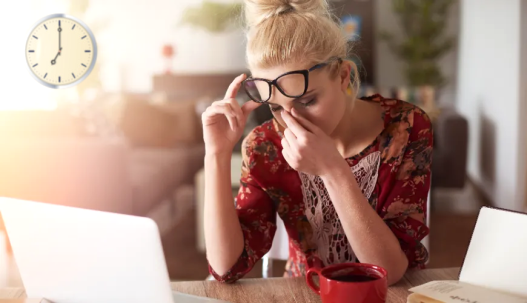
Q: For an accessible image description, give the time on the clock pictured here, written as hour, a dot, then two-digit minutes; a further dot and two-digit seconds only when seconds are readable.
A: 7.00
